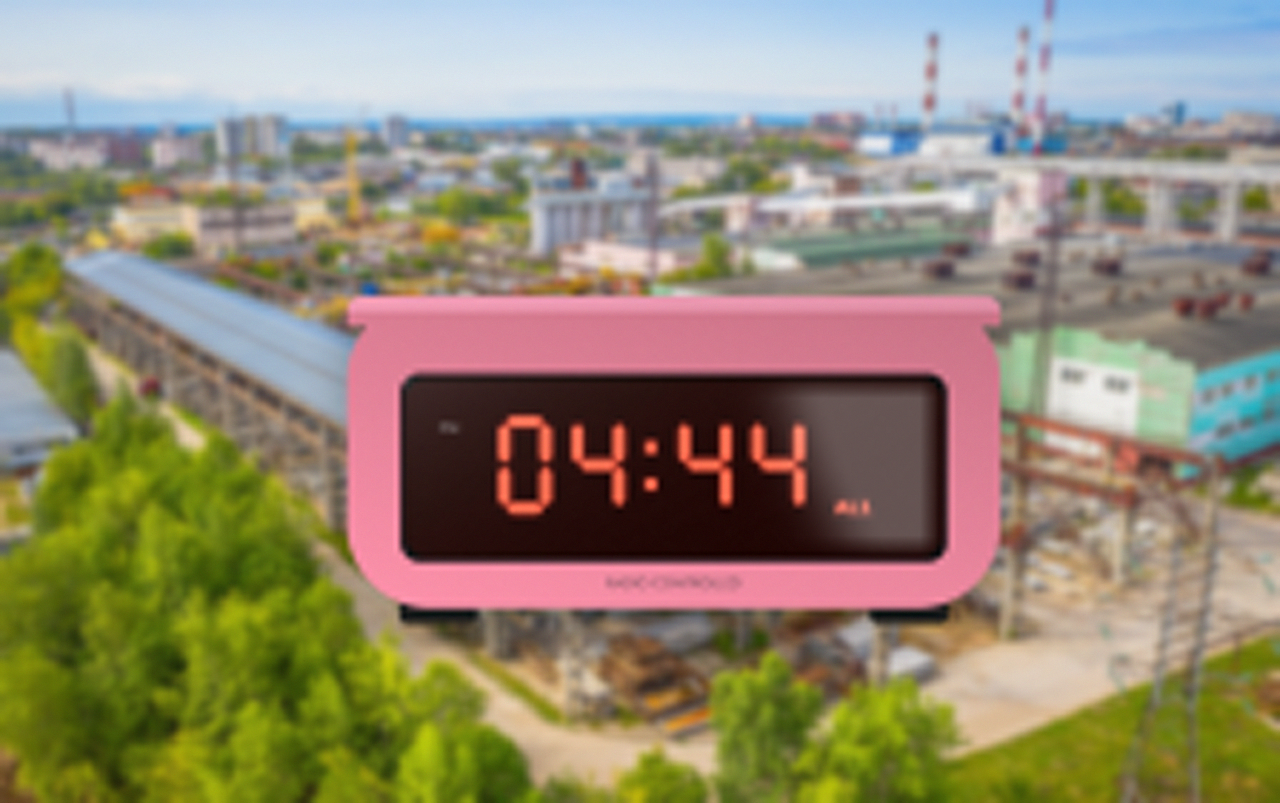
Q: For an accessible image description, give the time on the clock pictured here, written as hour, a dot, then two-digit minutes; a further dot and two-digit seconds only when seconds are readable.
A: 4.44
